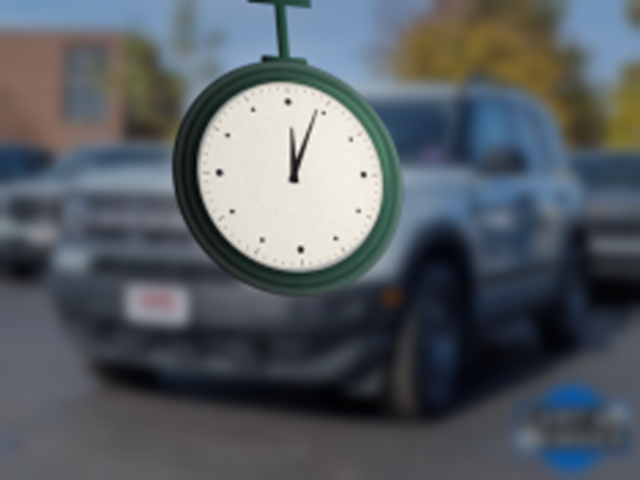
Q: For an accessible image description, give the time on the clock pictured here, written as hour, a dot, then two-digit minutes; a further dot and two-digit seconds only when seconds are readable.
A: 12.04
